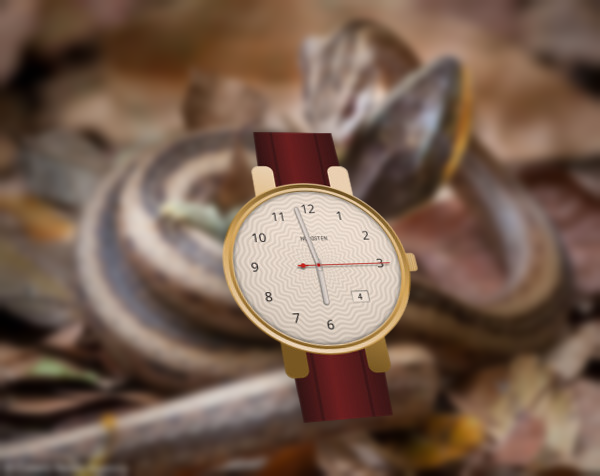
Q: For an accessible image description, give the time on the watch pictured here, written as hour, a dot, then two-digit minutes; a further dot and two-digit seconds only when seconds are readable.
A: 5.58.15
